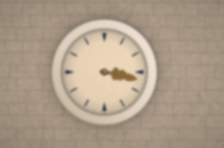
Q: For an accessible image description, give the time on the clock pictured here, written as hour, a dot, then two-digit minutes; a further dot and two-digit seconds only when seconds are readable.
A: 3.17
